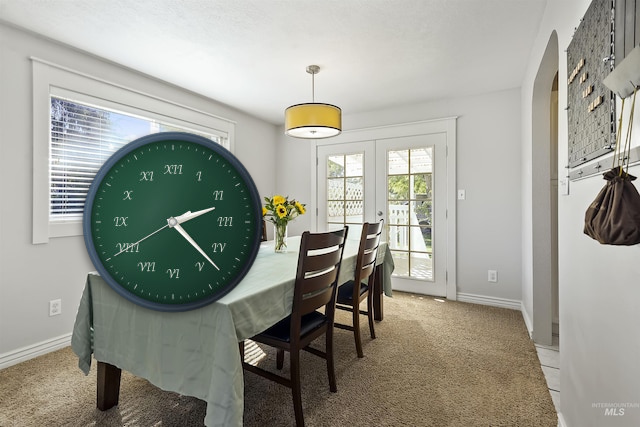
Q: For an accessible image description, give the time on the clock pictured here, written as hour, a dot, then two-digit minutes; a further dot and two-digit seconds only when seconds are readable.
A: 2.22.40
